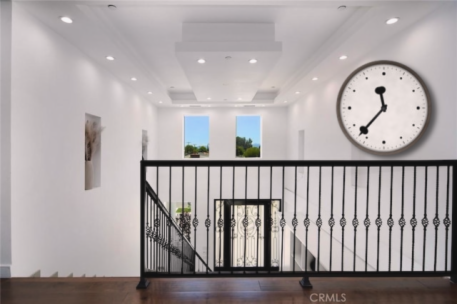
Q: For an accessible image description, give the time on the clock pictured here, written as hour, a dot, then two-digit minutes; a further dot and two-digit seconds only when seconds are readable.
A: 11.37
